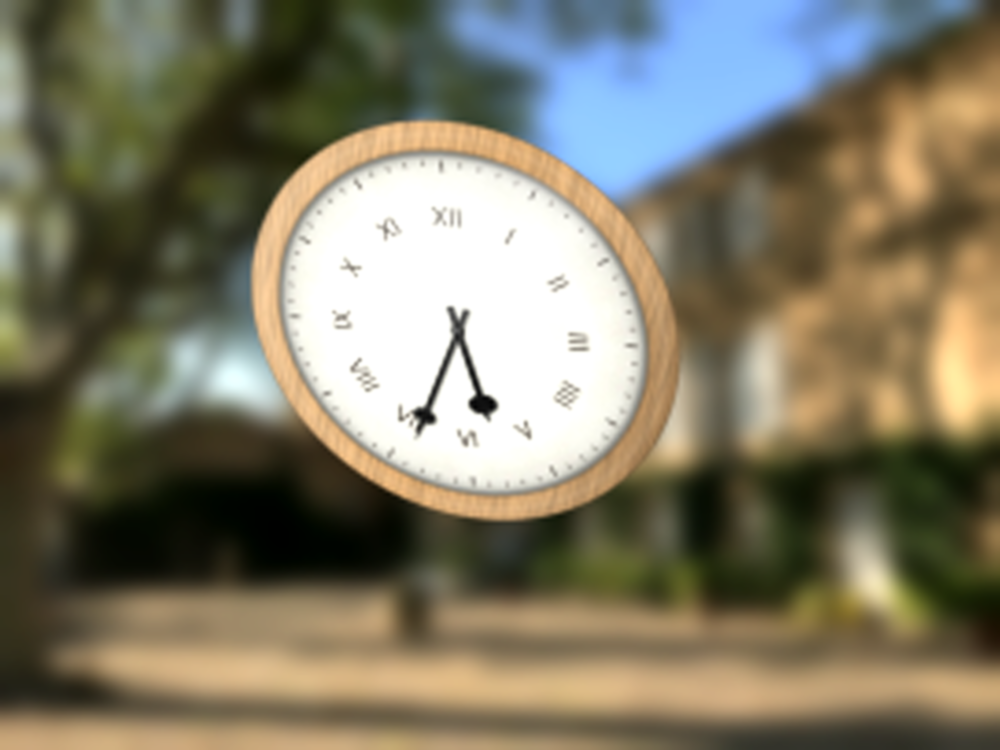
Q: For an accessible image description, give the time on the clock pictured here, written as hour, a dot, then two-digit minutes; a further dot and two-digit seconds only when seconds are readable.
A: 5.34
